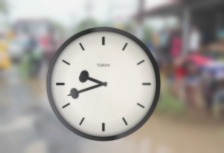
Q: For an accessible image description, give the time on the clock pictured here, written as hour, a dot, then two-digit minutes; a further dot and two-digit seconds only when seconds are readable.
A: 9.42
